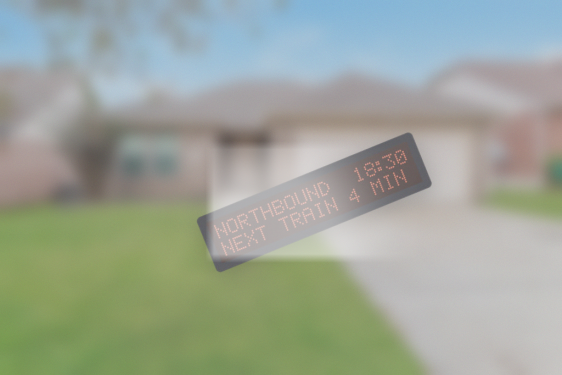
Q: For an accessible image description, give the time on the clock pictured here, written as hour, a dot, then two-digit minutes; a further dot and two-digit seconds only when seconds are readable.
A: 18.30
